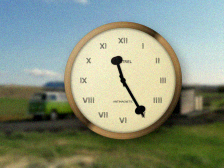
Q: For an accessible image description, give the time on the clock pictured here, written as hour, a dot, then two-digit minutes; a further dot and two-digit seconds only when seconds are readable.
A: 11.25
